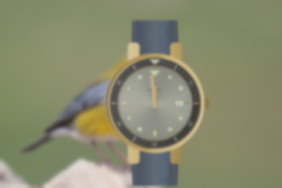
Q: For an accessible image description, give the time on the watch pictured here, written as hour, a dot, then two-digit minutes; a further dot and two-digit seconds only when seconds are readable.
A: 11.59
